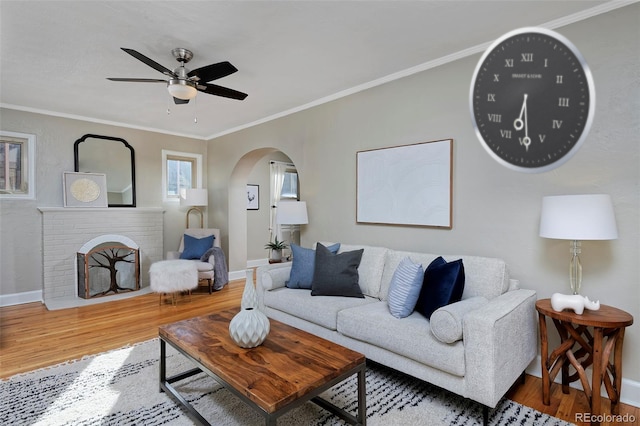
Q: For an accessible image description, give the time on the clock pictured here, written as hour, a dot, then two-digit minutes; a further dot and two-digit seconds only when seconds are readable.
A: 6.29
